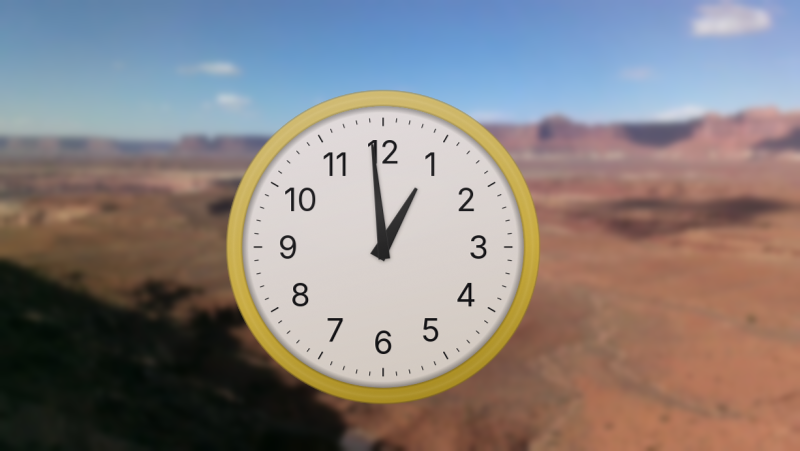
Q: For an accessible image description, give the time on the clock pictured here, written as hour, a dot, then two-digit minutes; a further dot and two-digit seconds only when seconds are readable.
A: 12.59
